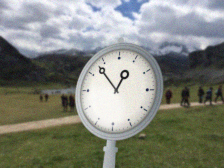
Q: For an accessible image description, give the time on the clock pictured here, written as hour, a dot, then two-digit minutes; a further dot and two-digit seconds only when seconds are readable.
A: 12.53
